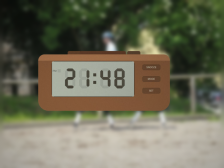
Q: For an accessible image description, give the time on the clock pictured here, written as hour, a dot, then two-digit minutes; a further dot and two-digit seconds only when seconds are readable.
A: 21.48
